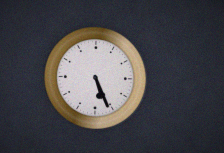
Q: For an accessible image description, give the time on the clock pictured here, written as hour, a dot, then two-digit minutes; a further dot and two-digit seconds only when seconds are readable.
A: 5.26
